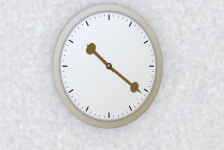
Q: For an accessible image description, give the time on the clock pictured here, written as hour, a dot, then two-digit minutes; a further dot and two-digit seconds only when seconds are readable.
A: 10.21
